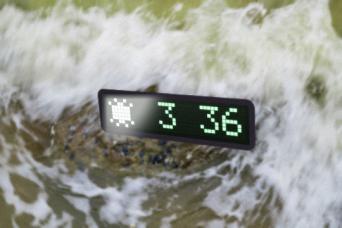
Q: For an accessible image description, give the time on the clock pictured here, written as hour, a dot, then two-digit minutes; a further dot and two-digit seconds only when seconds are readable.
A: 3.36
